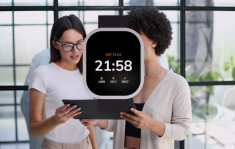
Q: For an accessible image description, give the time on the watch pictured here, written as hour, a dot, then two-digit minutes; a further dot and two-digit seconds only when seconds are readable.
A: 21.58
